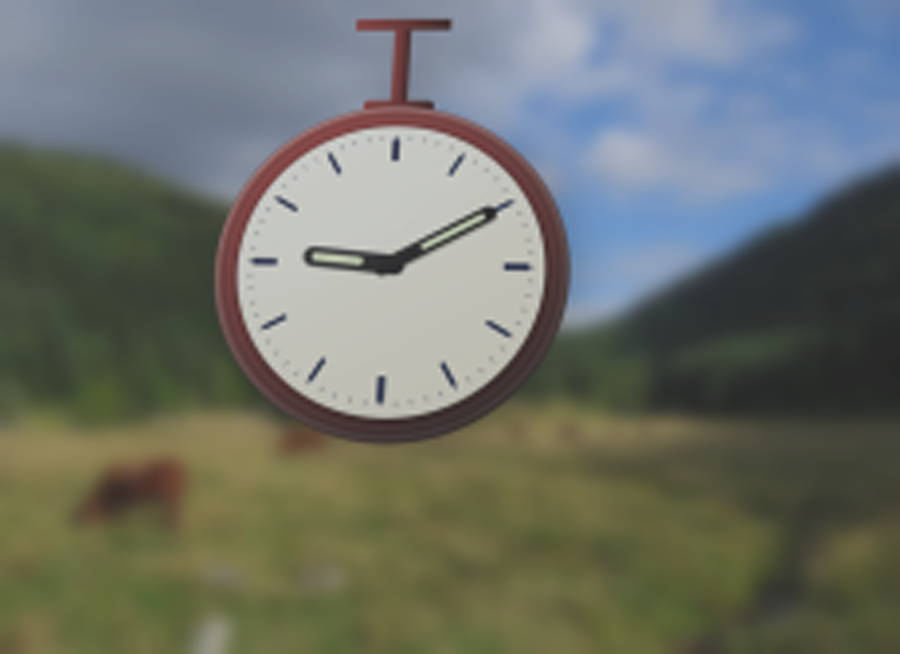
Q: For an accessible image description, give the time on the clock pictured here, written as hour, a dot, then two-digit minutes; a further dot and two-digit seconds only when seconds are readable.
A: 9.10
